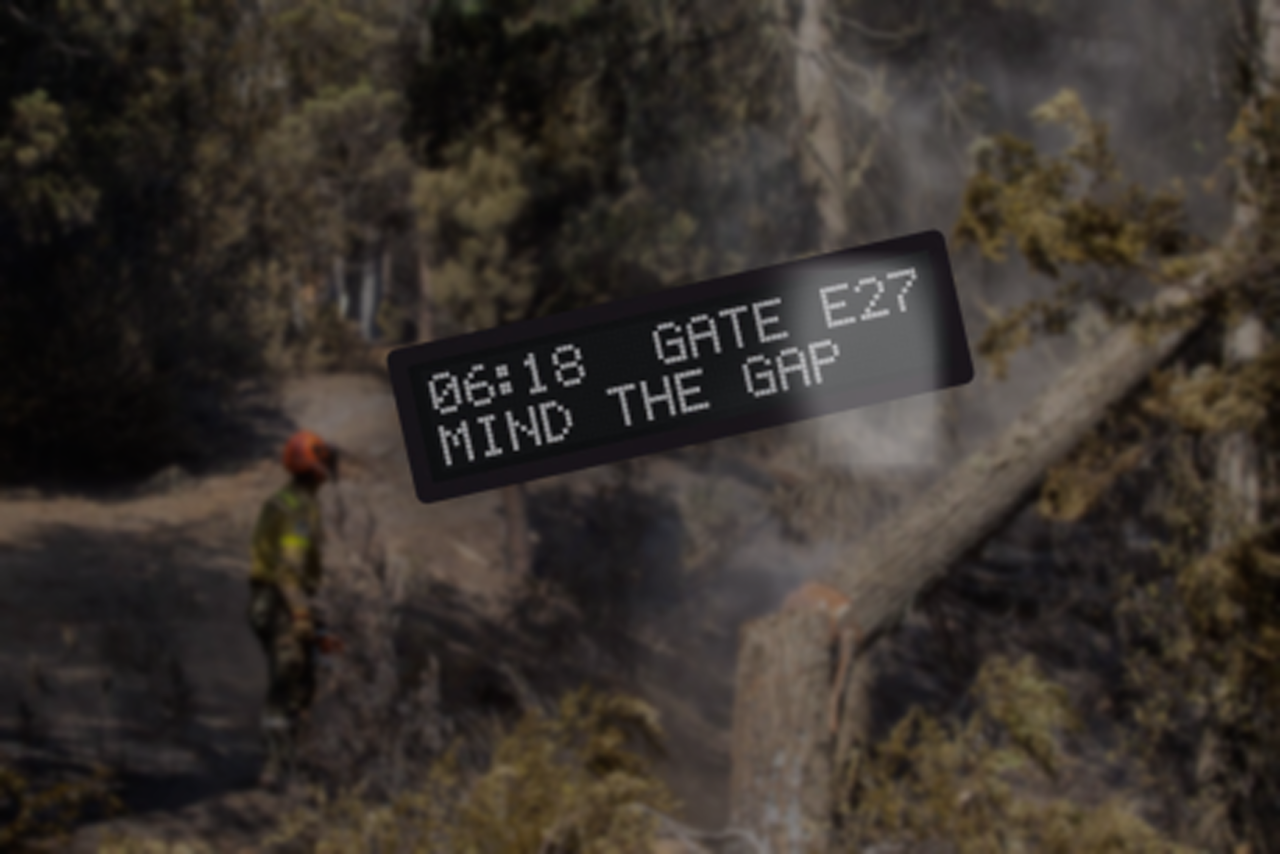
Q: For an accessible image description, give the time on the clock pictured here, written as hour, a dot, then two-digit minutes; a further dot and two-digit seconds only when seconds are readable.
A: 6.18
